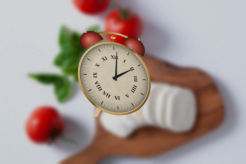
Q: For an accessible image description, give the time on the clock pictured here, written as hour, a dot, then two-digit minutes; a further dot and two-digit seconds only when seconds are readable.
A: 2.01
